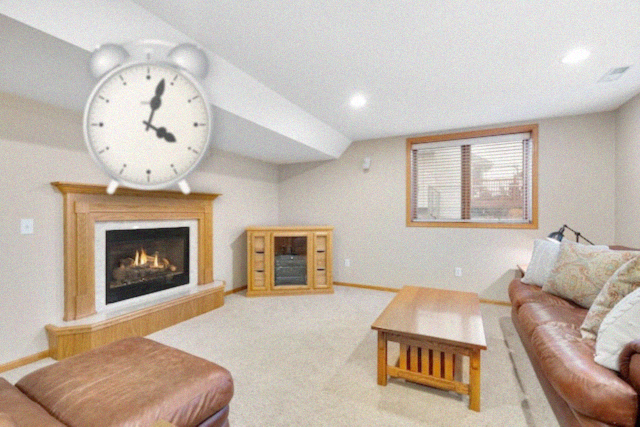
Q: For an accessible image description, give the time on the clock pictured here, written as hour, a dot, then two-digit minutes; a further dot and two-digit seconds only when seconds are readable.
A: 4.03
